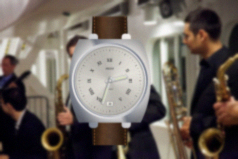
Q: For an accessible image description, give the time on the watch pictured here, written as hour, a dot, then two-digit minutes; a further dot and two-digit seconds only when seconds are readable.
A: 2.33
